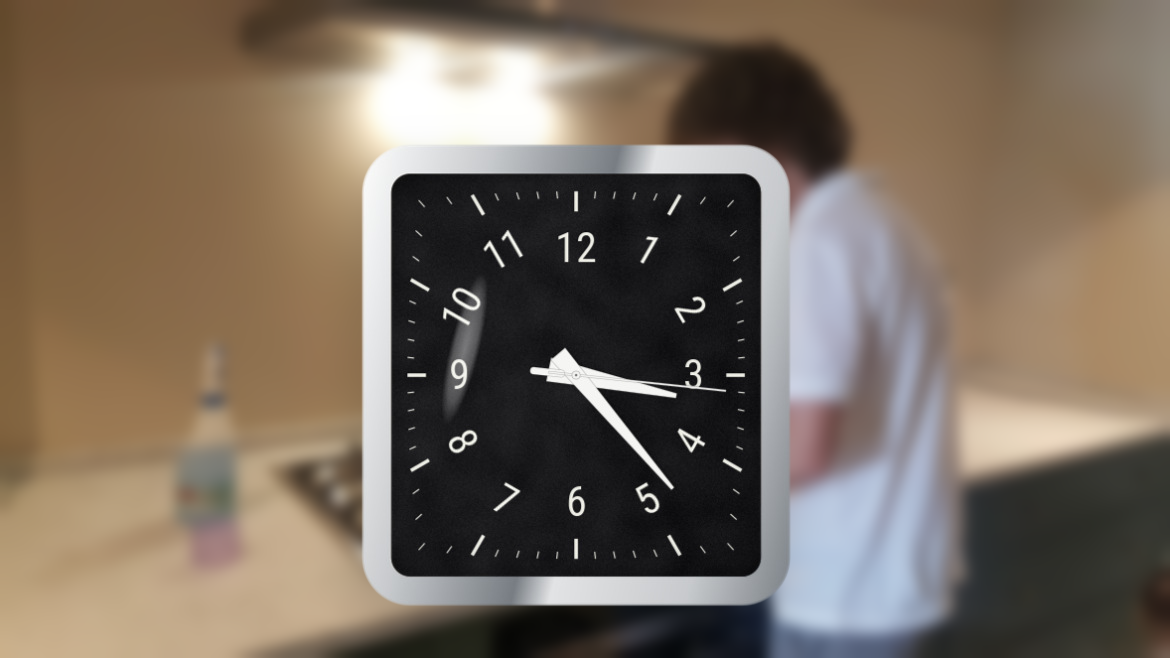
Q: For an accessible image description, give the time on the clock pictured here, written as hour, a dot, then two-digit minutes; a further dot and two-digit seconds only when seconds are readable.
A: 3.23.16
